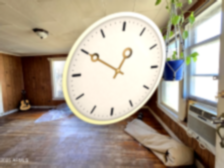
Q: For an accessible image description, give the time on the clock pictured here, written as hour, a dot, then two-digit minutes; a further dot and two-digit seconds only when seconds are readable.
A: 12.50
